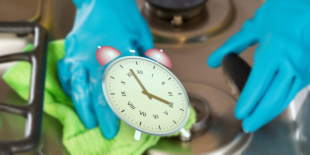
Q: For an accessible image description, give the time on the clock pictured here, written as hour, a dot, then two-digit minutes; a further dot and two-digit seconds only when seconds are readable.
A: 3.57
